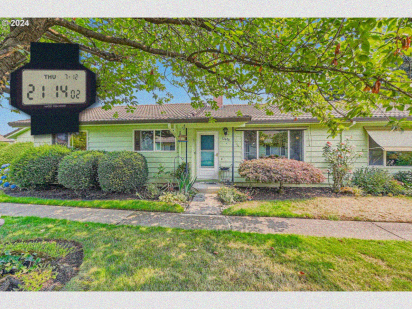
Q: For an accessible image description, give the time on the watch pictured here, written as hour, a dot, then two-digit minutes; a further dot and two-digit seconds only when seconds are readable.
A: 21.14.02
